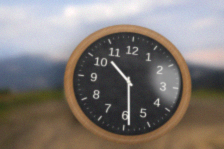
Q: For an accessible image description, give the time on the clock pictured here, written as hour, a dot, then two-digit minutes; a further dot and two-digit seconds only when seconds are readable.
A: 10.29
